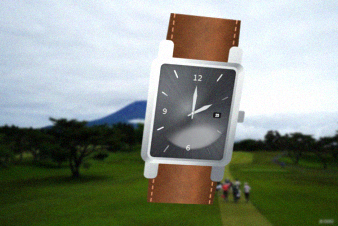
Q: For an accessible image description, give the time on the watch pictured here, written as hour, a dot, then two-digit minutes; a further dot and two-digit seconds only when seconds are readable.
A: 2.00
